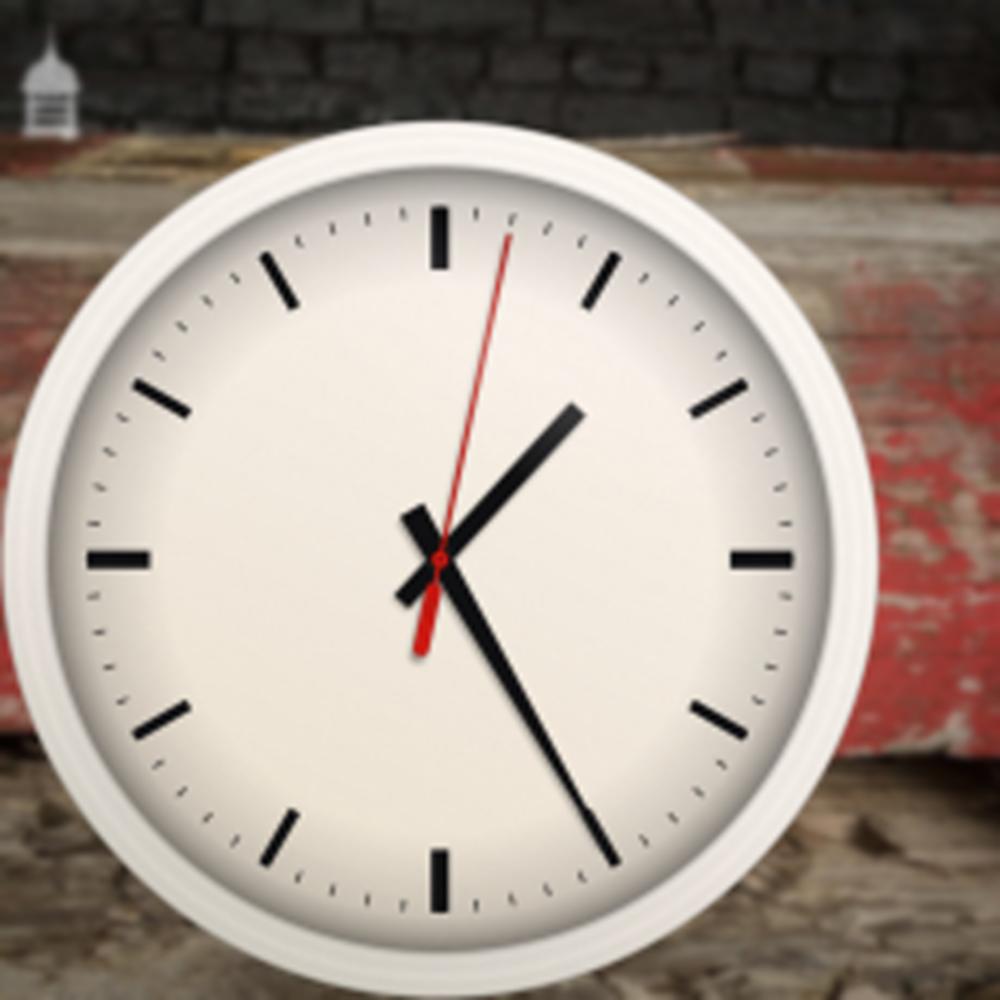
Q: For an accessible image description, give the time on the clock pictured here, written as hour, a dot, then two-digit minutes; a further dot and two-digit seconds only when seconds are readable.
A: 1.25.02
